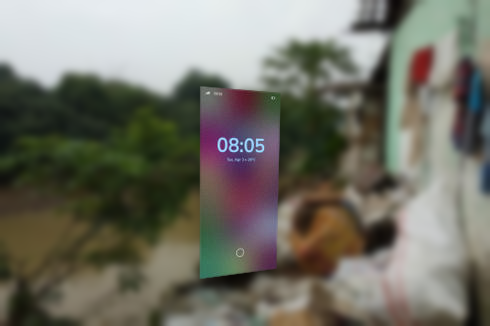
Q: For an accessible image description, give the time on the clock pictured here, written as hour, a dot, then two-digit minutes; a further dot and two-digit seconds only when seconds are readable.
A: 8.05
